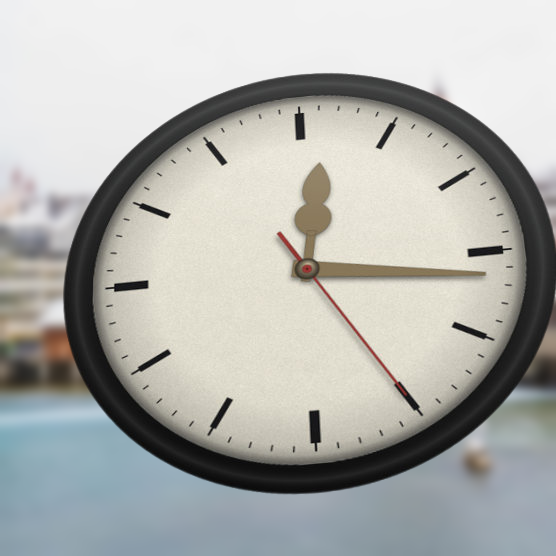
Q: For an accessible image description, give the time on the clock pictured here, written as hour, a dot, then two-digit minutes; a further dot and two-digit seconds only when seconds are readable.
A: 12.16.25
